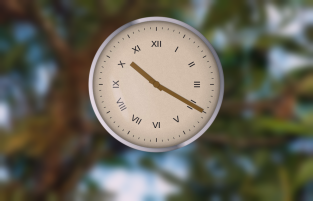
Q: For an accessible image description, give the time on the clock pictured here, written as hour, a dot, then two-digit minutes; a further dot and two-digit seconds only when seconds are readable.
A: 10.20
